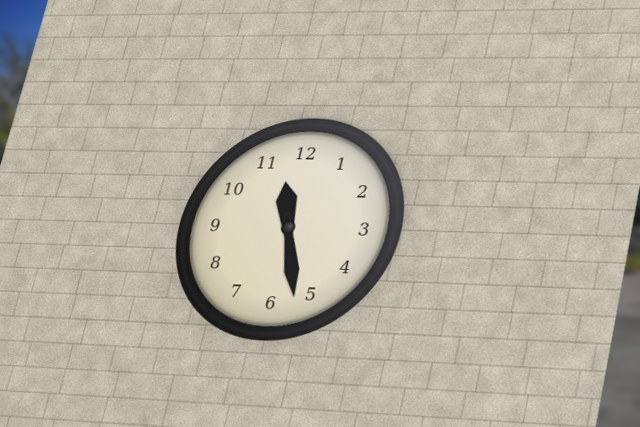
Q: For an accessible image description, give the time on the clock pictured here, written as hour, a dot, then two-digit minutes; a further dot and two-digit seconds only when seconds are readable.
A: 11.27
